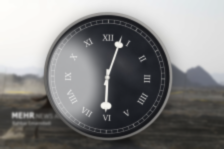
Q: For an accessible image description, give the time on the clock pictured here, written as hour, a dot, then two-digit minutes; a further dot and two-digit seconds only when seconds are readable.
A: 6.03
